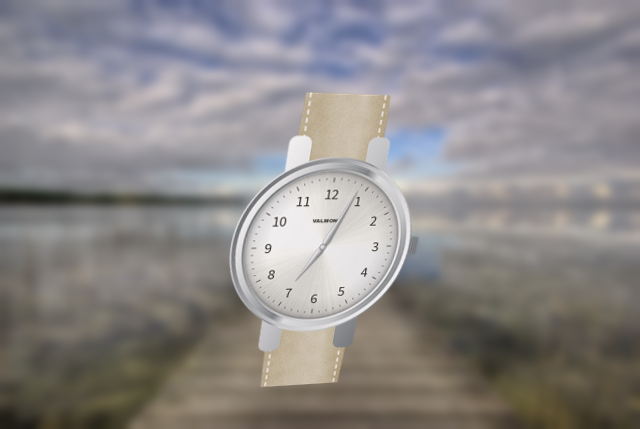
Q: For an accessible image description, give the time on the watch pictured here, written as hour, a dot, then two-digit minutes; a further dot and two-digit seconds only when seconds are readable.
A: 7.04
